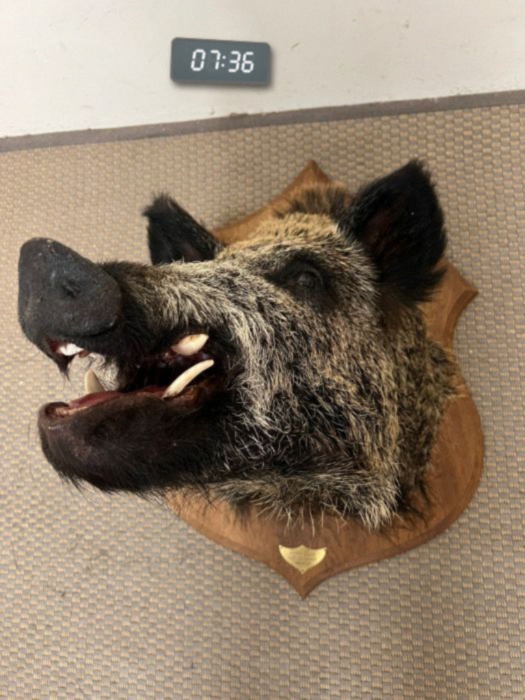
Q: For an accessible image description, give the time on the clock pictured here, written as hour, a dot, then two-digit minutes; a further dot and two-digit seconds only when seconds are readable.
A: 7.36
